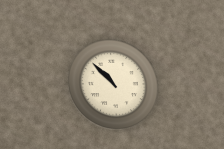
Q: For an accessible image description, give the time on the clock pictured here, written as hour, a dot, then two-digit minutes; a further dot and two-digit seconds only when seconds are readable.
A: 10.53
